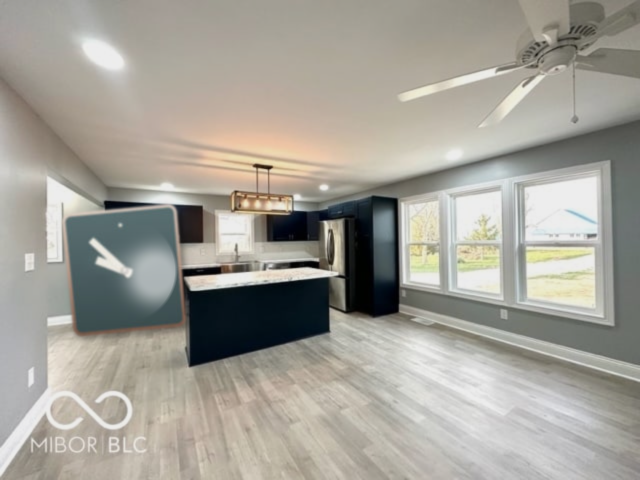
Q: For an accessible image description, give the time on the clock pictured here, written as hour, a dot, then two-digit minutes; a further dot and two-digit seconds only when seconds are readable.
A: 9.53
